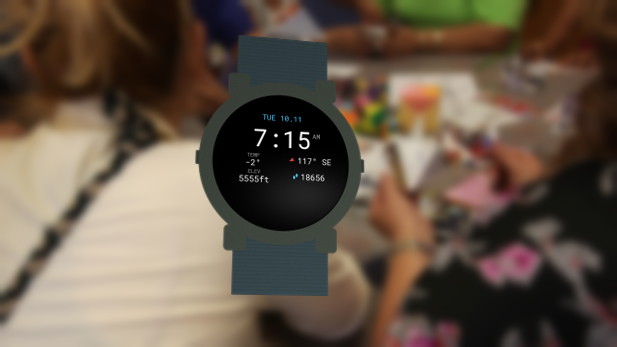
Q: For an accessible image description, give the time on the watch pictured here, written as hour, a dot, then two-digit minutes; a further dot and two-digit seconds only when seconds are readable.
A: 7.15
